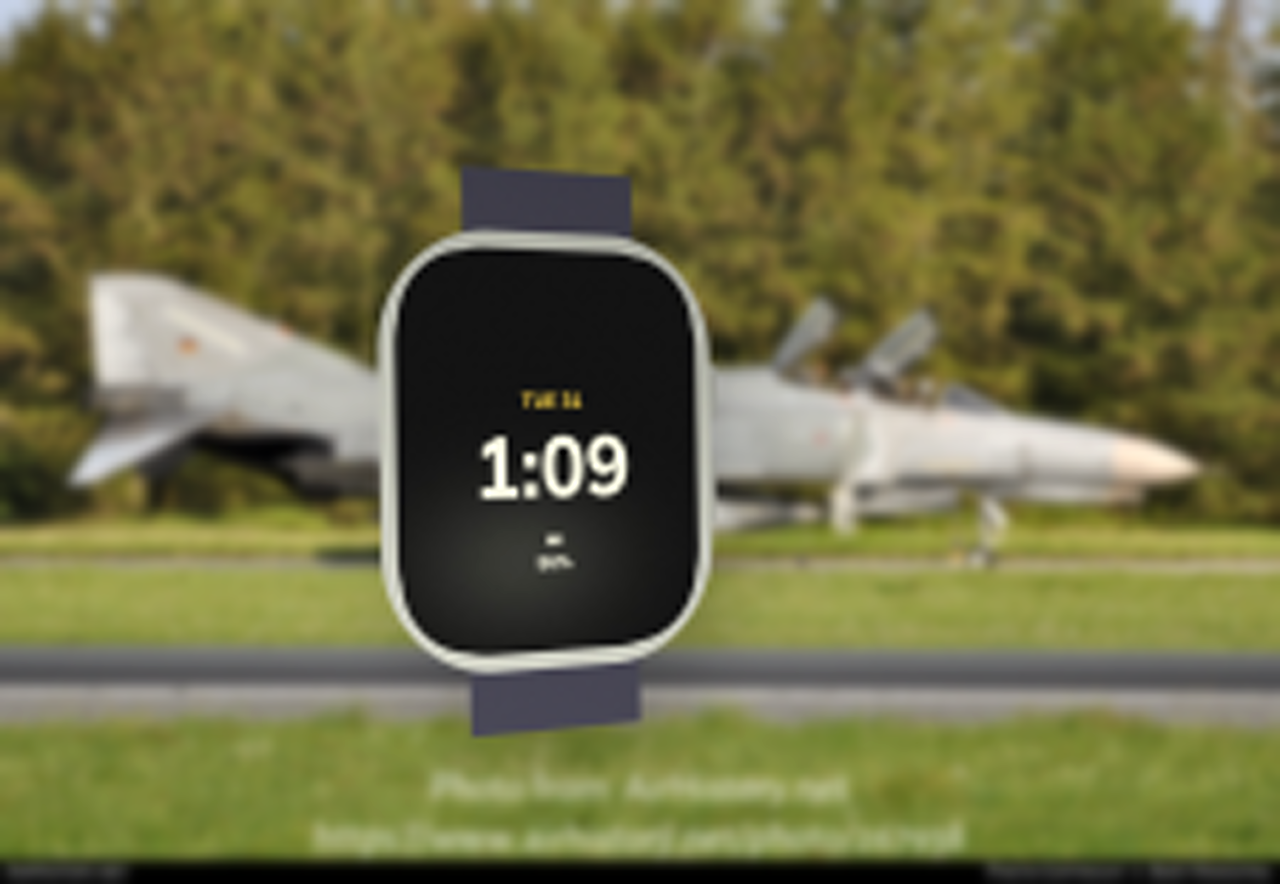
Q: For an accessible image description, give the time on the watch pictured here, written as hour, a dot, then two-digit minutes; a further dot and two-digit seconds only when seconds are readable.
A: 1.09
